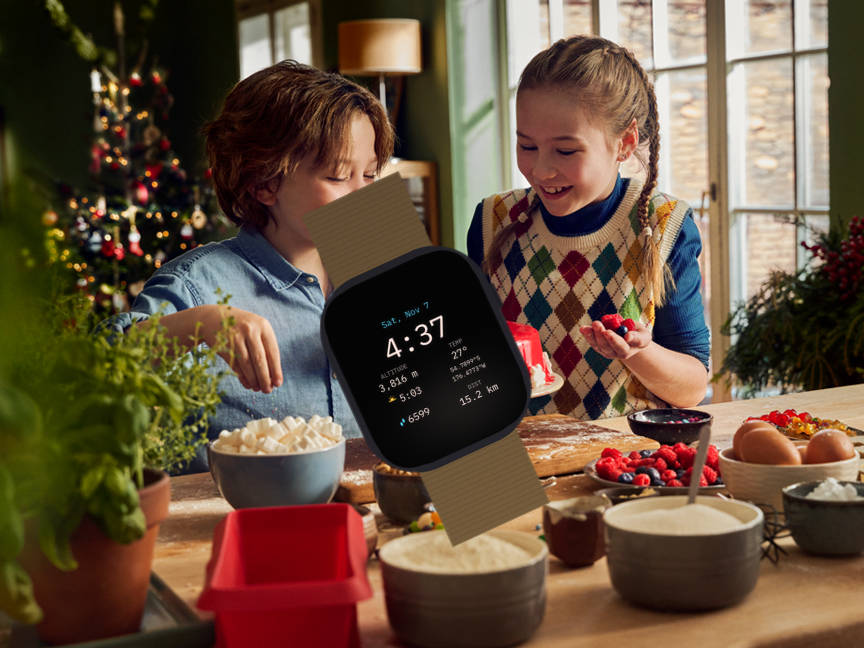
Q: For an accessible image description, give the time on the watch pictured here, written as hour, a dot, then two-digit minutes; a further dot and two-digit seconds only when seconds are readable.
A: 4.37
